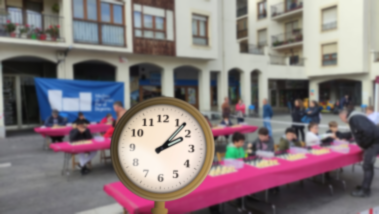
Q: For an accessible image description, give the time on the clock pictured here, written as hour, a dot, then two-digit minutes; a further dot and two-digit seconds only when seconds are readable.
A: 2.07
